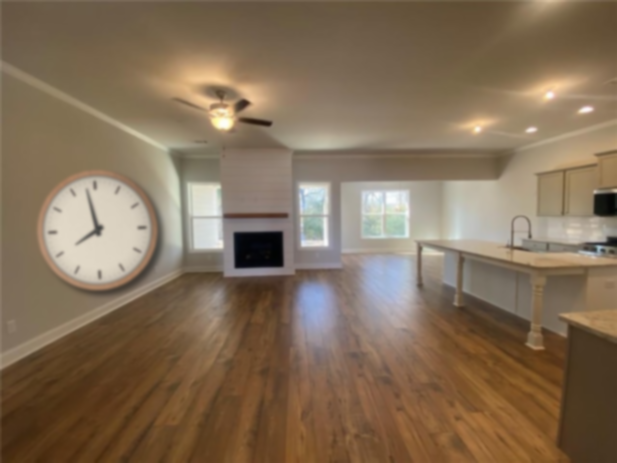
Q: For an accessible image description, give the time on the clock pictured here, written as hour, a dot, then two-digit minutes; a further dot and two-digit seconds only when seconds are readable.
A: 7.58
